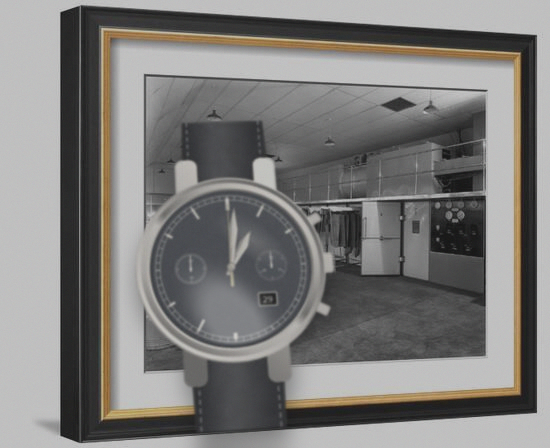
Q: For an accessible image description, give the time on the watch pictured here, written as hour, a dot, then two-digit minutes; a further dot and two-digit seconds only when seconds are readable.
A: 1.01
